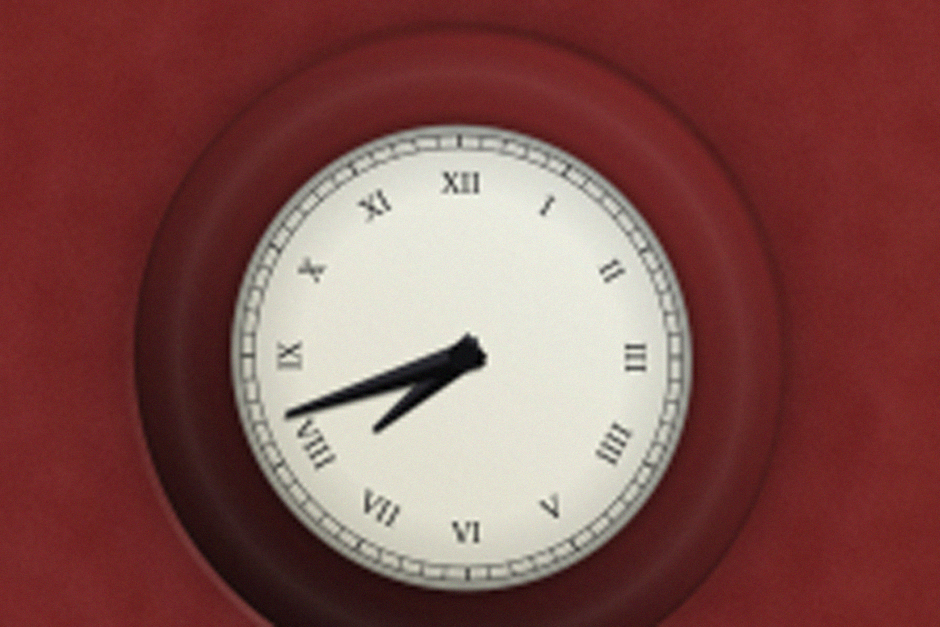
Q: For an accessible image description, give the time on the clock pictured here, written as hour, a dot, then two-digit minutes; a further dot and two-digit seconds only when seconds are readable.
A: 7.42
